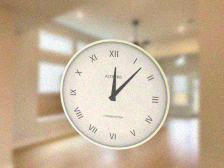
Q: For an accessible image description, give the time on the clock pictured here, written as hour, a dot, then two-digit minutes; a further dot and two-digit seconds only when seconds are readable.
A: 12.07
